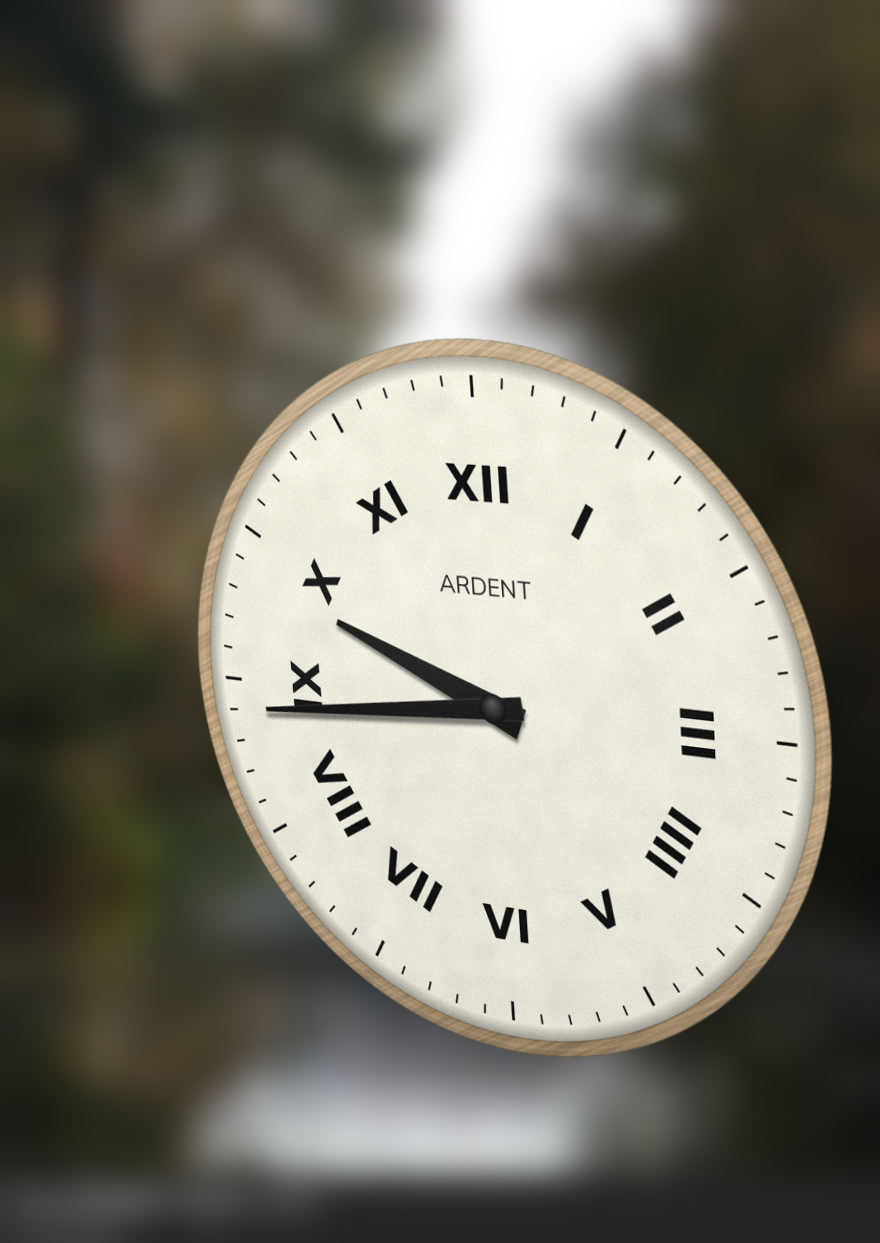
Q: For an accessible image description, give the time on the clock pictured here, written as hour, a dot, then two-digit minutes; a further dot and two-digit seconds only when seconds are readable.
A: 9.44
